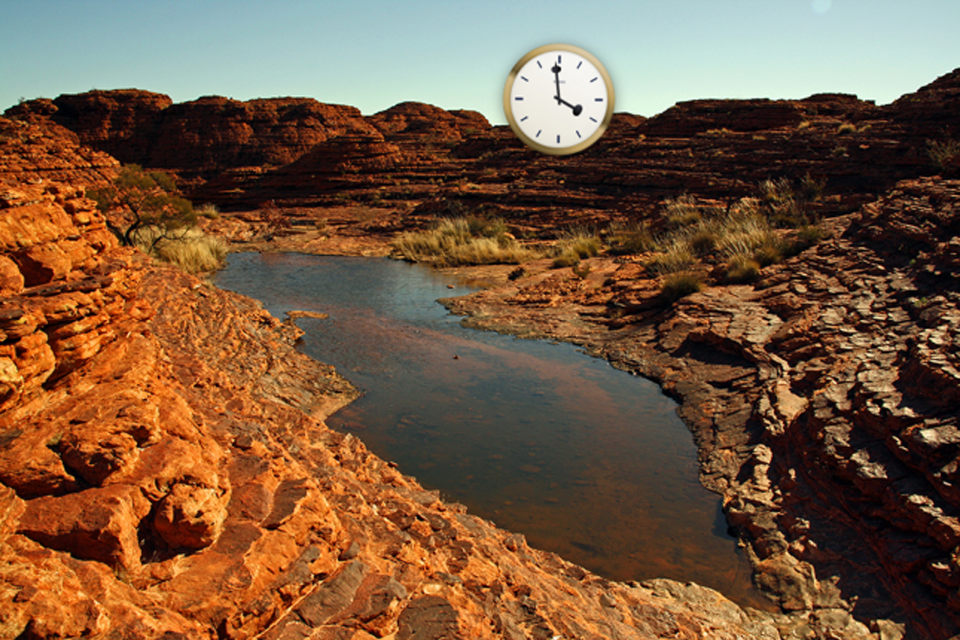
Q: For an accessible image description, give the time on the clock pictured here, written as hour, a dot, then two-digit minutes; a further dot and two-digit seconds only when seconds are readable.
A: 3.59
